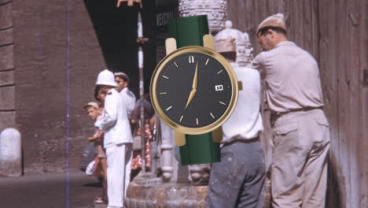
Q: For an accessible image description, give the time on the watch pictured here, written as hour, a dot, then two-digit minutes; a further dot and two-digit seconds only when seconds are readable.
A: 7.02
